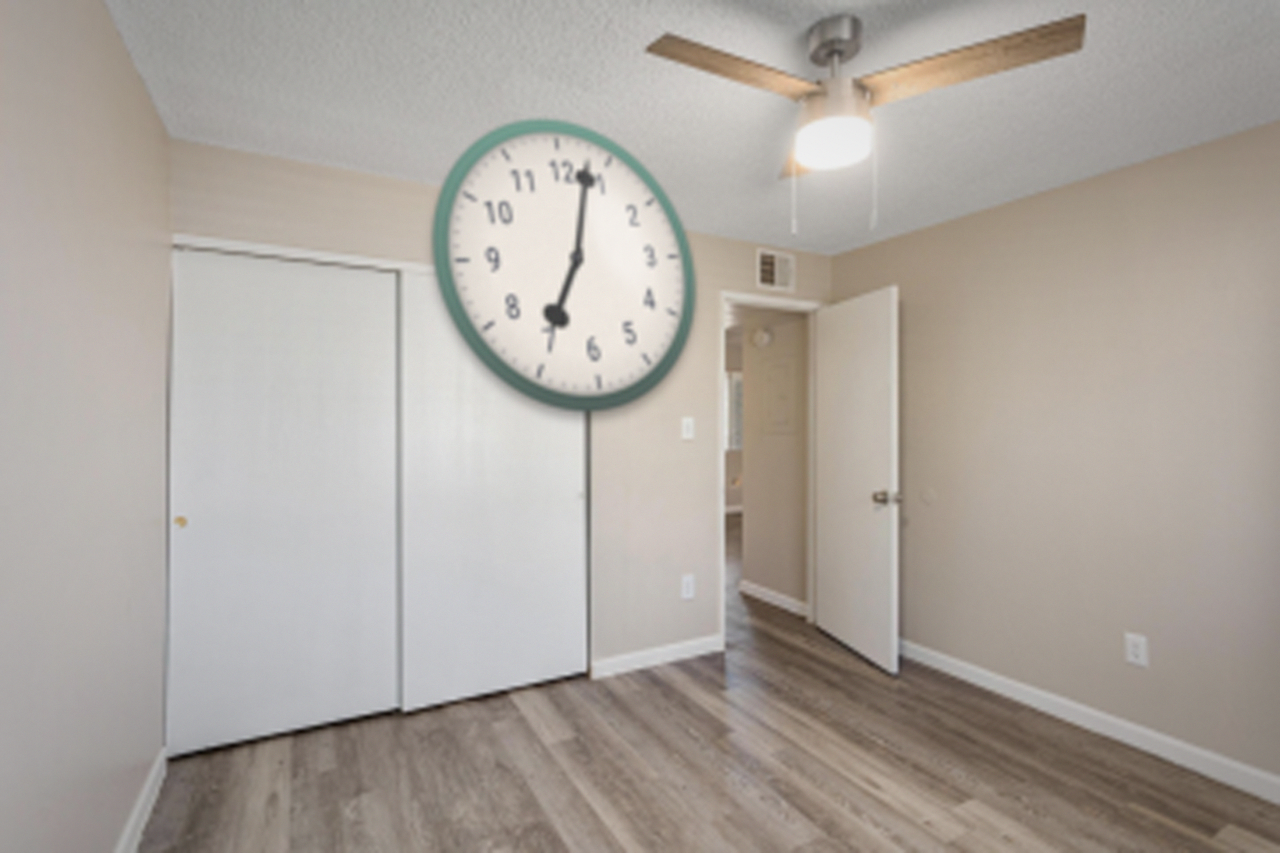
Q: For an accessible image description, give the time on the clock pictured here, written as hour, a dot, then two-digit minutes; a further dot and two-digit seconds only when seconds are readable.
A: 7.03
